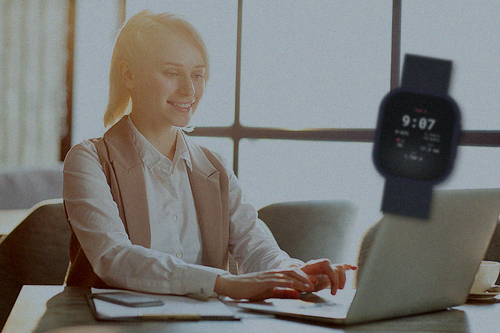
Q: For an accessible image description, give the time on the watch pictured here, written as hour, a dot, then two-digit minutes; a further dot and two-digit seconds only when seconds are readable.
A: 9.07
